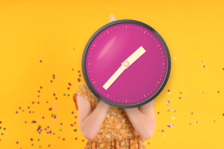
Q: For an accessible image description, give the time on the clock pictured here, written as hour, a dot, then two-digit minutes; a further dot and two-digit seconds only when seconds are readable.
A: 1.37
